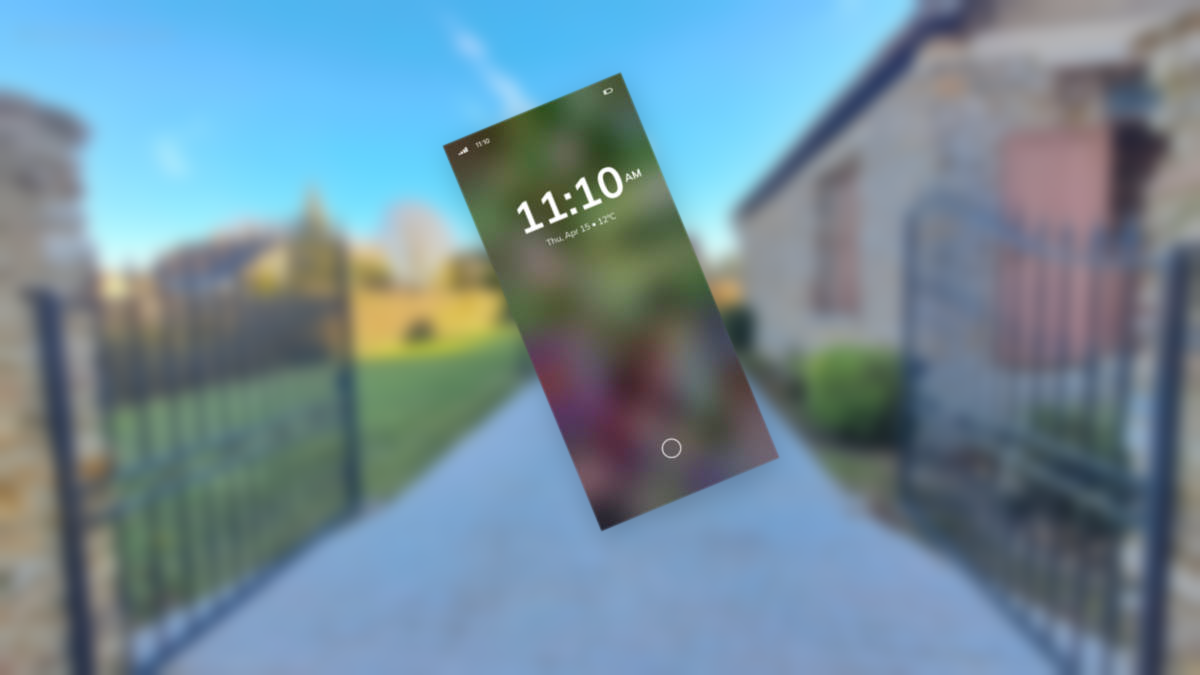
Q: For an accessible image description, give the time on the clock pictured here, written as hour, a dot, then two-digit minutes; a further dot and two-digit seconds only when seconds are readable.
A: 11.10
